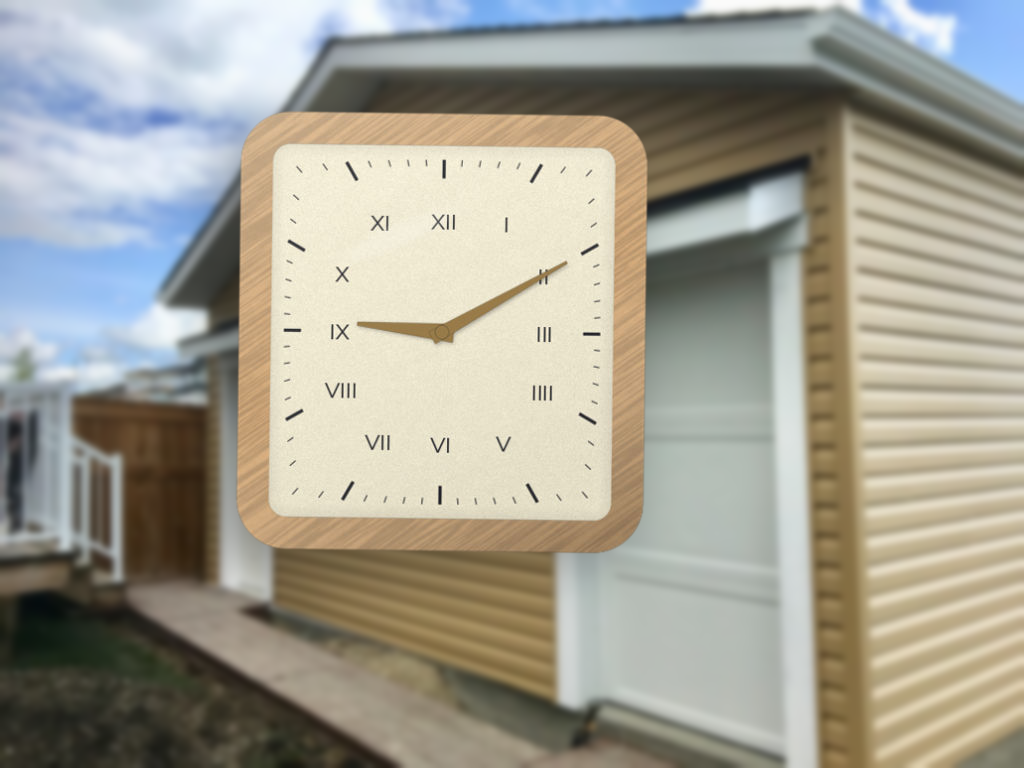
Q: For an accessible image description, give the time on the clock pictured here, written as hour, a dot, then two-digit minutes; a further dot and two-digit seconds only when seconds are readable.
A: 9.10
